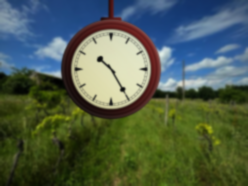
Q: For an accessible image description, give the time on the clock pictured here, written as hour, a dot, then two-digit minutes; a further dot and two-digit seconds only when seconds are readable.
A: 10.25
